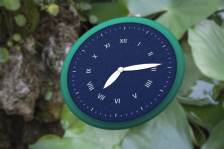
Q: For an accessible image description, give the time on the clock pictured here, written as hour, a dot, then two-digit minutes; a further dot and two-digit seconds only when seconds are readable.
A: 7.14
